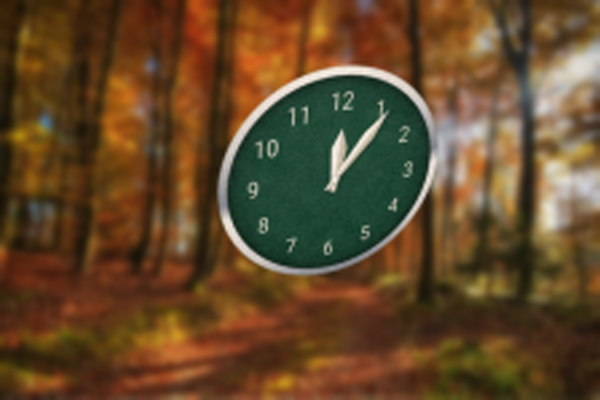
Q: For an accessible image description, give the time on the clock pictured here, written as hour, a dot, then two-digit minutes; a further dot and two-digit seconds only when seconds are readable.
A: 12.06
